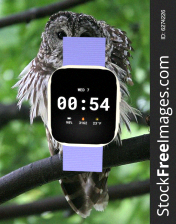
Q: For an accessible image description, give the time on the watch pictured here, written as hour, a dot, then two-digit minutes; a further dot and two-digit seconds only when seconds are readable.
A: 0.54
